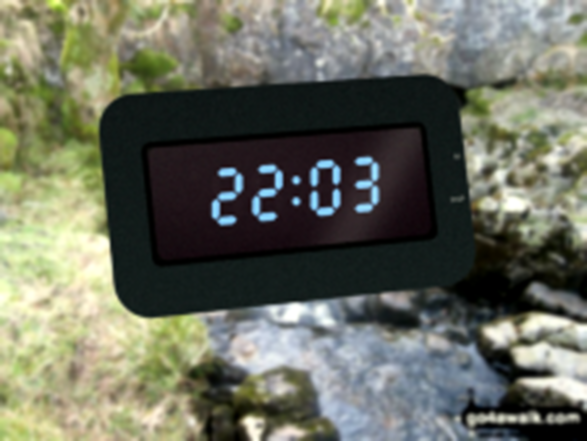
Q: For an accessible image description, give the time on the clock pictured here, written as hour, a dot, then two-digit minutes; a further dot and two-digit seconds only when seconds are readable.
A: 22.03
